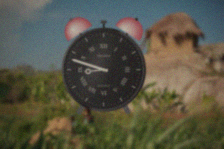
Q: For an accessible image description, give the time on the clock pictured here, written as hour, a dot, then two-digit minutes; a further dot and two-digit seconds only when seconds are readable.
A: 8.48
